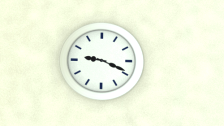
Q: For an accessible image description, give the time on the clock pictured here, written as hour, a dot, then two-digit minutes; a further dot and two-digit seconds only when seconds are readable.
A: 9.19
